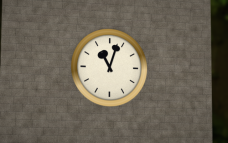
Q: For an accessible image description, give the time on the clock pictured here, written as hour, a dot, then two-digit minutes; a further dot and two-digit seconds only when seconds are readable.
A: 11.03
